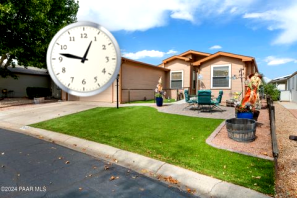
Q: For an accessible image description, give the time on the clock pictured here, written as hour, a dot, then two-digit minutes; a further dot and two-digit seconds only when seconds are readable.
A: 12.47
